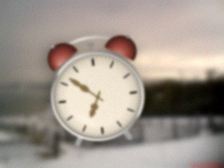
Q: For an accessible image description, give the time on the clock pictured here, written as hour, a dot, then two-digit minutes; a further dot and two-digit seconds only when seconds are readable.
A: 6.52
